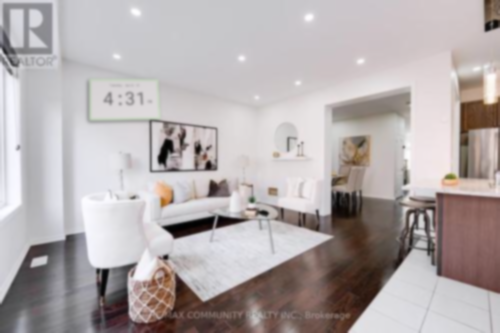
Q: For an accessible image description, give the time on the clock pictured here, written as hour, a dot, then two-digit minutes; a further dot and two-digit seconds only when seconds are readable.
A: 4.31
